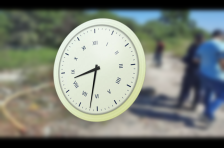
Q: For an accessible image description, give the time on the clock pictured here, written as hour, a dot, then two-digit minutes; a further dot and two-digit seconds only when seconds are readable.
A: 8.32
